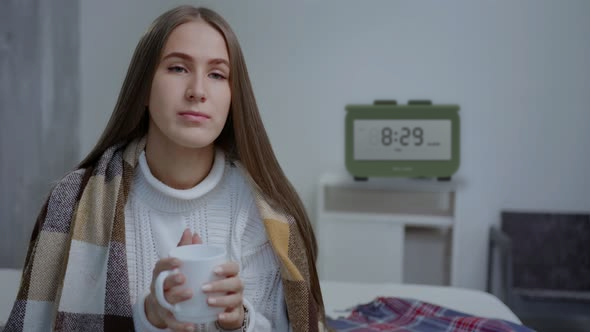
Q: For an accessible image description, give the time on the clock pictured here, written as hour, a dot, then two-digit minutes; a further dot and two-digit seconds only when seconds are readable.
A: 8.29
